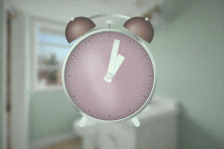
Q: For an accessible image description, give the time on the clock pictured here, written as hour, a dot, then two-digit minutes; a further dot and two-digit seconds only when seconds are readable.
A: 1.02
